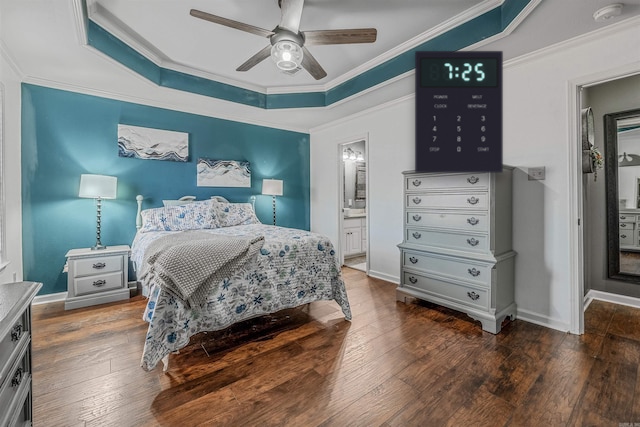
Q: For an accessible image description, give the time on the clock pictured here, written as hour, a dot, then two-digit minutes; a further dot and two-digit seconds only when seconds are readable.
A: 7.25
